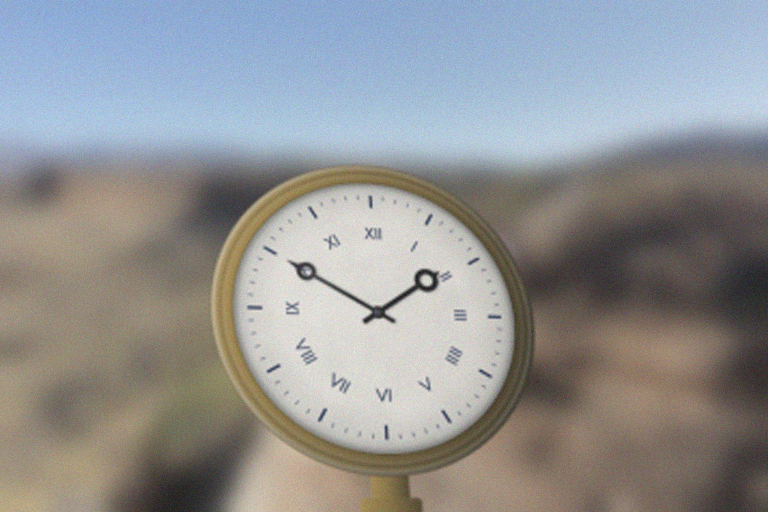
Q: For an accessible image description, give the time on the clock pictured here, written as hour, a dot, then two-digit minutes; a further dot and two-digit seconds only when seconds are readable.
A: 1.50
